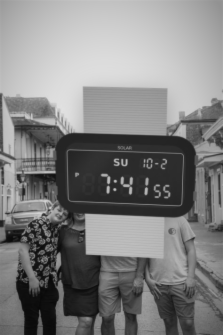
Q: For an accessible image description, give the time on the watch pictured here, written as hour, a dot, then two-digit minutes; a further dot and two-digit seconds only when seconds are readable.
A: 7.41.55
